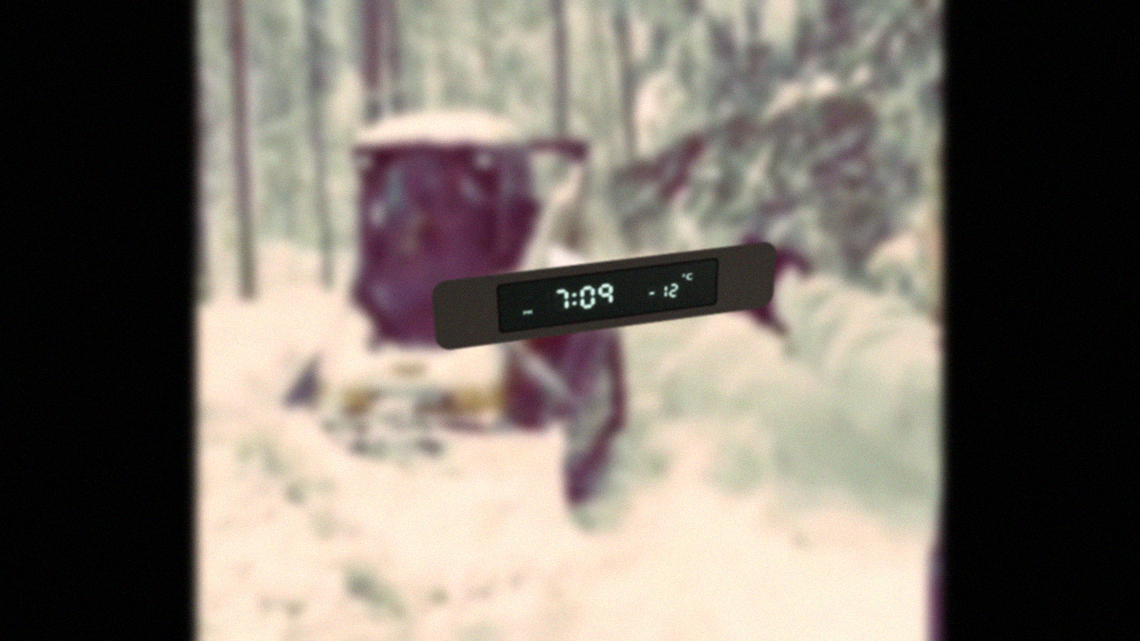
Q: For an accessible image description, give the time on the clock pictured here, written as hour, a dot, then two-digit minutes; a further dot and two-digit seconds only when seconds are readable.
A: 7.09
